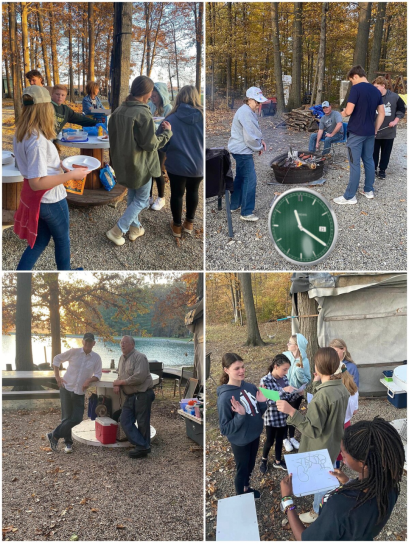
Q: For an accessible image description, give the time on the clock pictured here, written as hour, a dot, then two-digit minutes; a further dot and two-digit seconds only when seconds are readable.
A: 11.20
